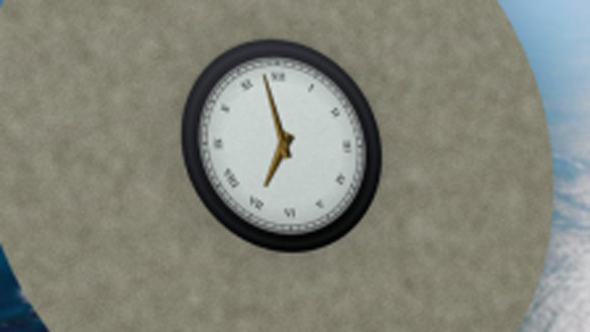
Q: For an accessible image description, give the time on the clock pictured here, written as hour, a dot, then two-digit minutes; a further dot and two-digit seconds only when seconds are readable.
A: 6.58
